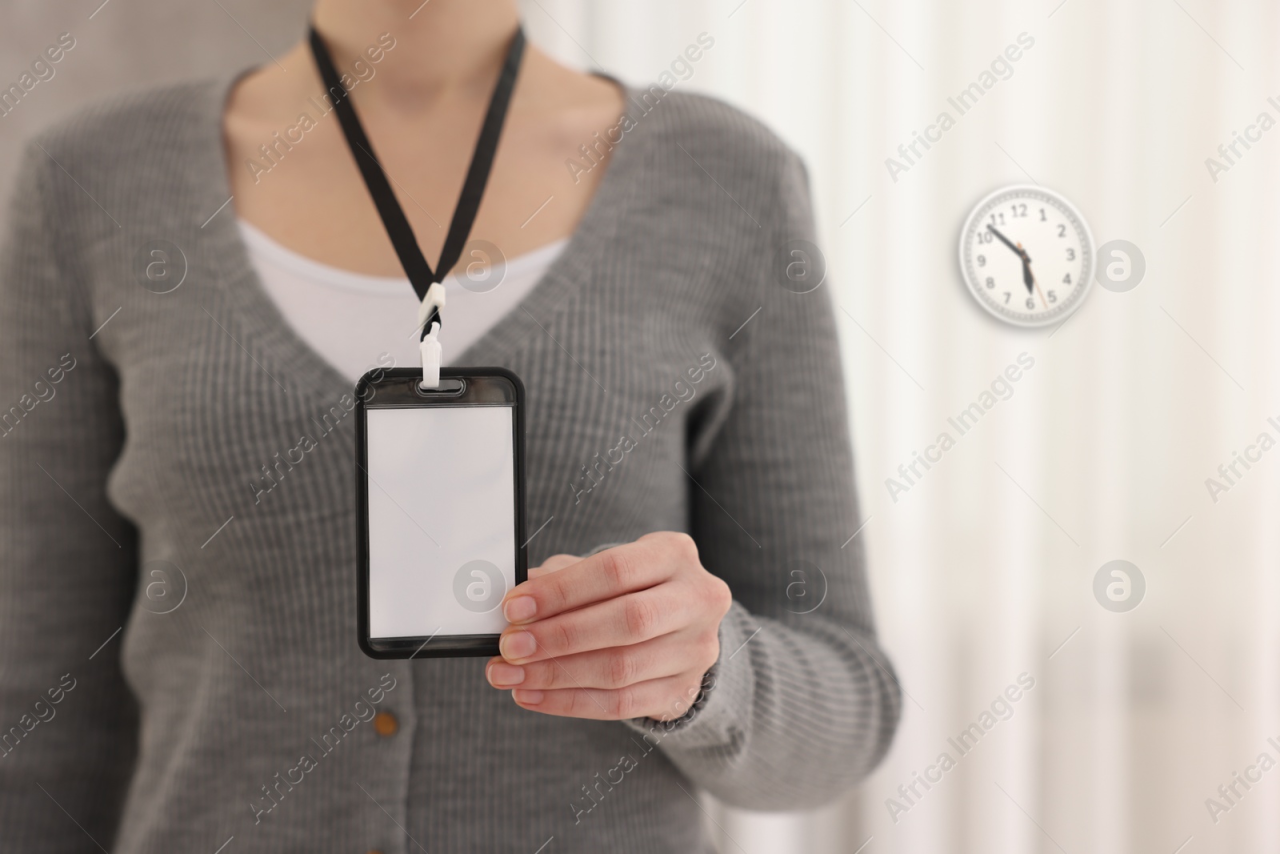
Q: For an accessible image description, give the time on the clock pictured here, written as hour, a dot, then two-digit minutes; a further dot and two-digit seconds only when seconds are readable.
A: 5.52.27
